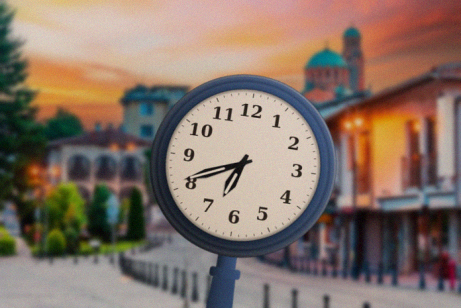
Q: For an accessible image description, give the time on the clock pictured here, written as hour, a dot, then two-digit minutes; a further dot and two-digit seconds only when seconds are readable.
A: 6.41
